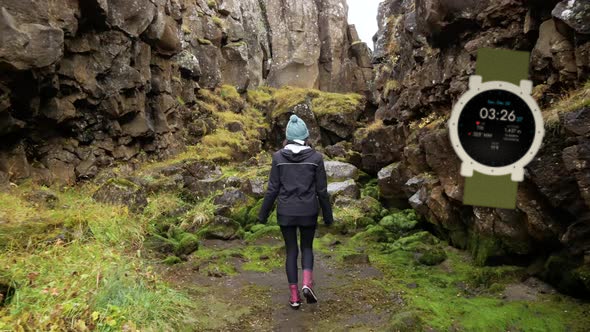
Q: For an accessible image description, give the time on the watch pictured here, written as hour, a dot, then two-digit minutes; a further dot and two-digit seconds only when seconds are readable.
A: 3.26
